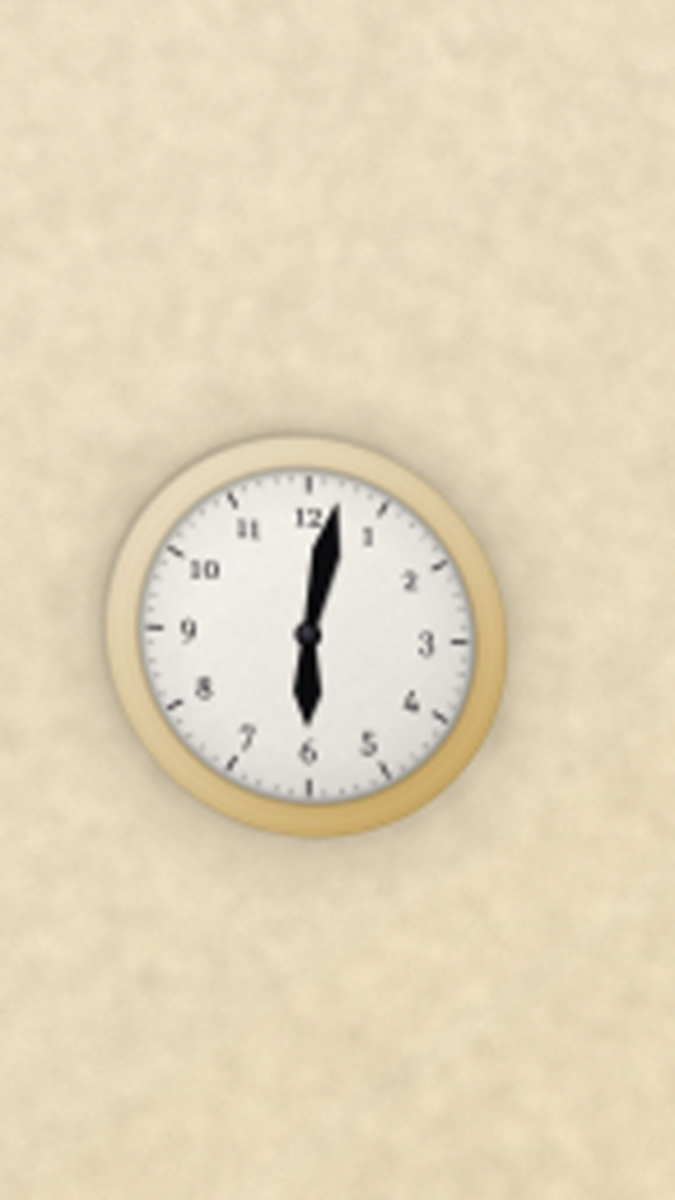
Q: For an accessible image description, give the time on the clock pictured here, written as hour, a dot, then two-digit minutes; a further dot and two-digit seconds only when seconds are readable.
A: 6.02
